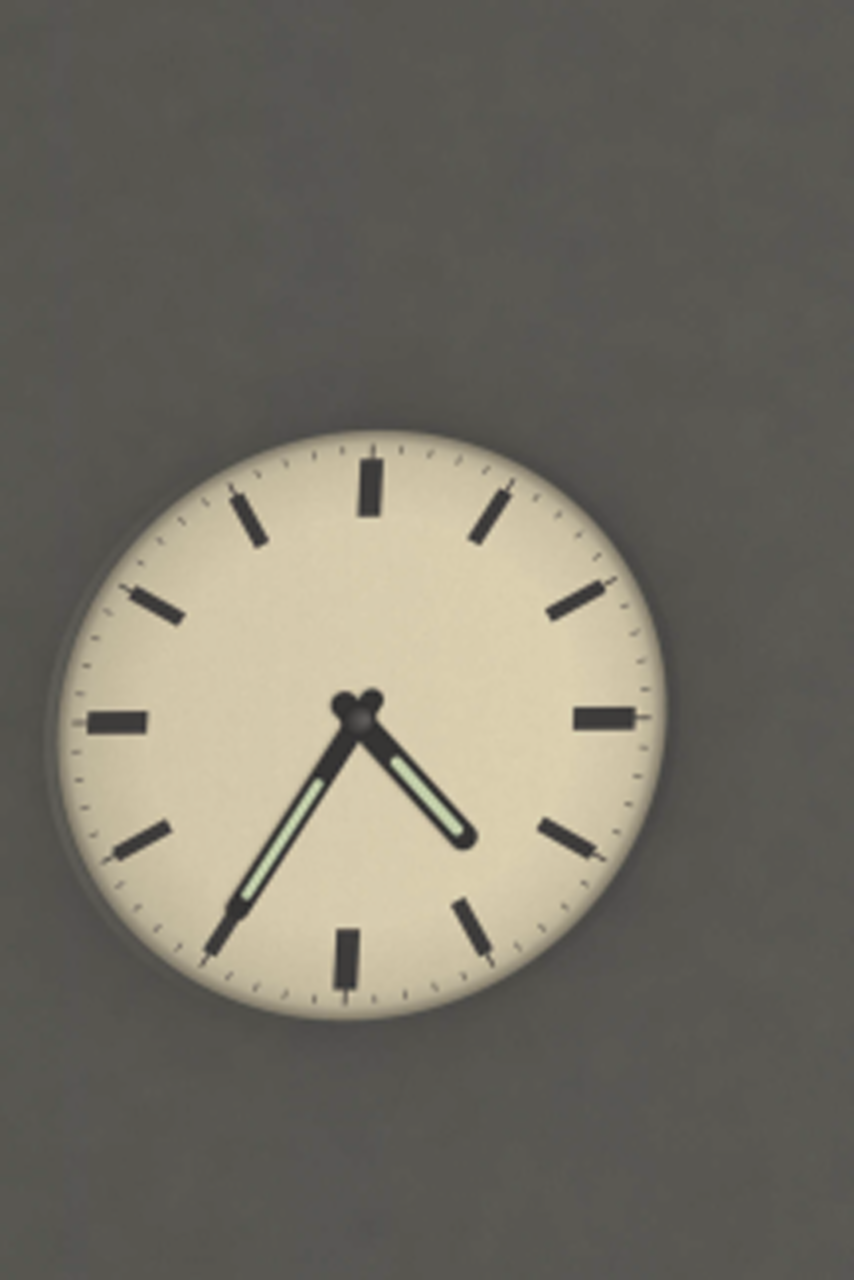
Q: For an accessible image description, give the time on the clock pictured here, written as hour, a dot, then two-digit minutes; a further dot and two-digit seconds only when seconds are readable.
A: 4.35
